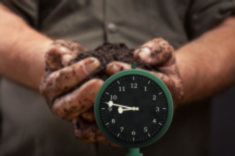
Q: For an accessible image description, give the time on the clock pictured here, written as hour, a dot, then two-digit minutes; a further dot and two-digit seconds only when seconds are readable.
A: 8.47
